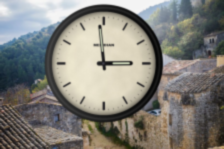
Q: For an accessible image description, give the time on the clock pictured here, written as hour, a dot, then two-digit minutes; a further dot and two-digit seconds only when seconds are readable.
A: 2.59
